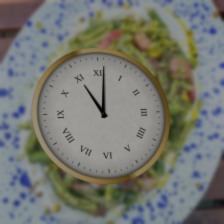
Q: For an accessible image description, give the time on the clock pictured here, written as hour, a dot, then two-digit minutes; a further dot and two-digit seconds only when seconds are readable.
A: 11.01
